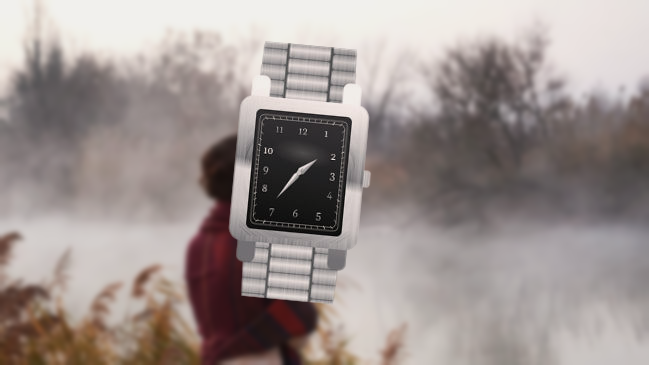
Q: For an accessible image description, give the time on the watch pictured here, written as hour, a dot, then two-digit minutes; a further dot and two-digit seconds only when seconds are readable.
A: 1.36
